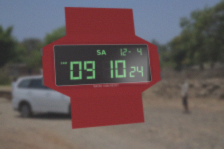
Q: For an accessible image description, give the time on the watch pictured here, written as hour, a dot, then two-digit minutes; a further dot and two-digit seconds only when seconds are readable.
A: 9.10.24
